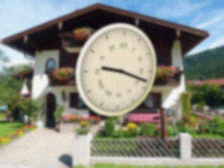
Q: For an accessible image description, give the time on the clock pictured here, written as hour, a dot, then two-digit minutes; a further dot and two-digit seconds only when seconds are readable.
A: 9.18
